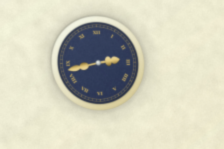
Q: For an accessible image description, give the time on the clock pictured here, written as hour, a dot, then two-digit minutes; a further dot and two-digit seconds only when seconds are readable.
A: 2.43
